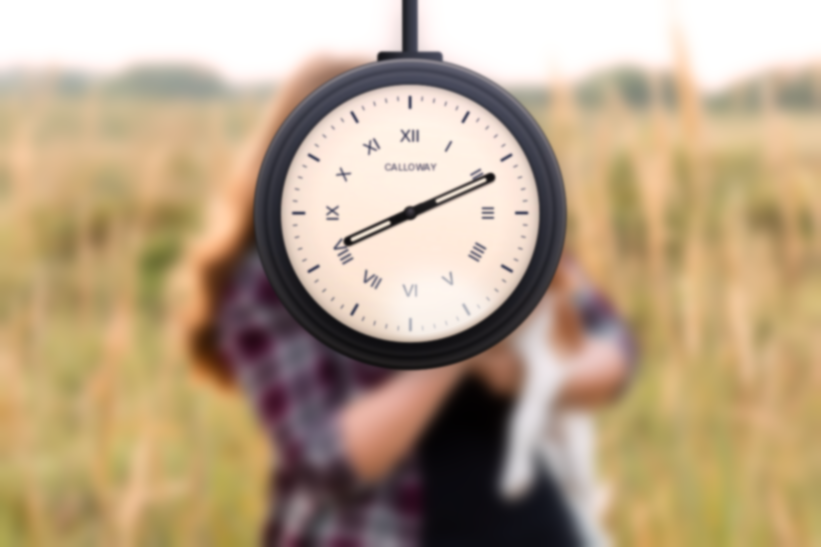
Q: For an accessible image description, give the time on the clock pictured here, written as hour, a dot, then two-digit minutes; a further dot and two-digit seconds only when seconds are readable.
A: 8.11
